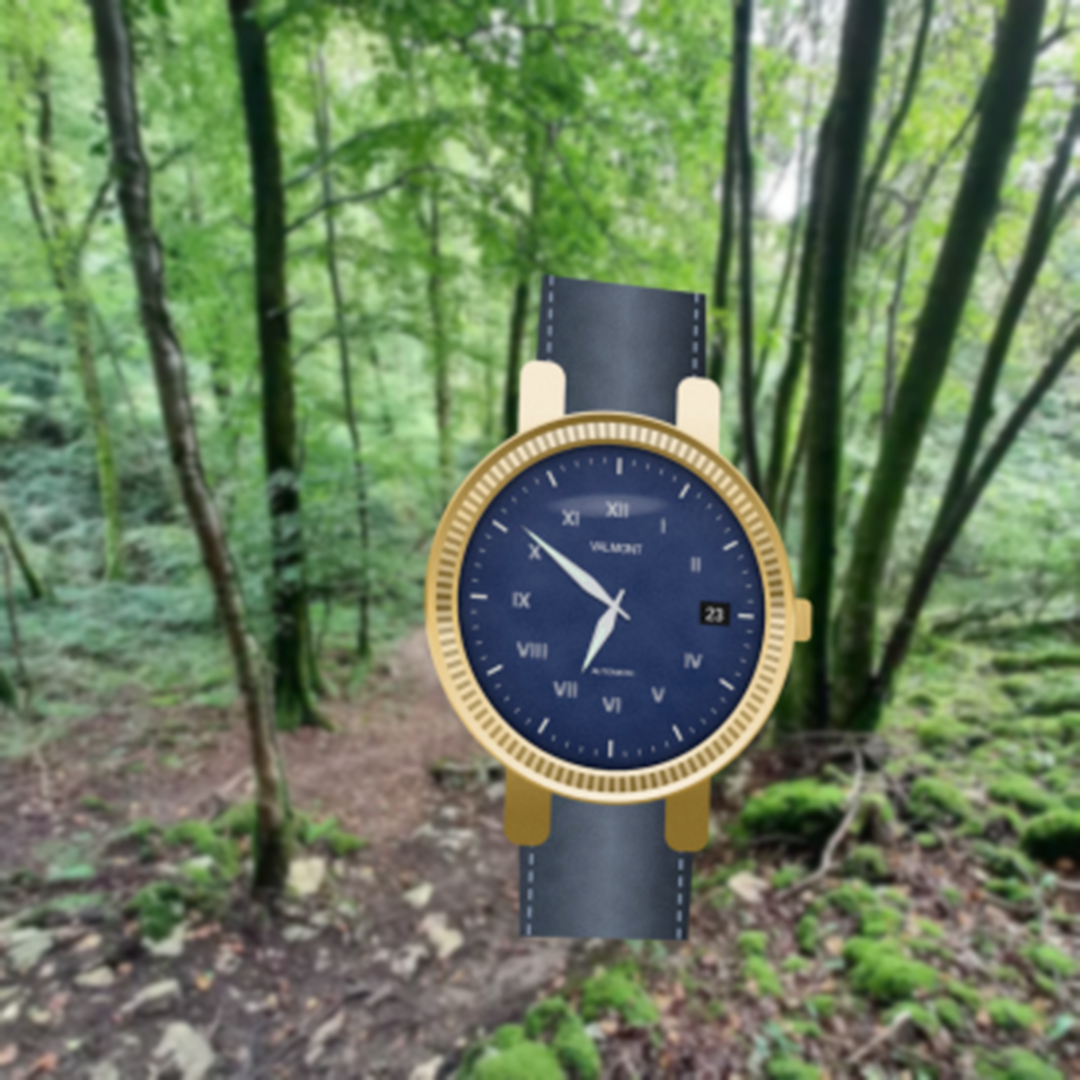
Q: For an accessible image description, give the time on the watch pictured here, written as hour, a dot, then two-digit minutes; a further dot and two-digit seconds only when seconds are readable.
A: 6.51
